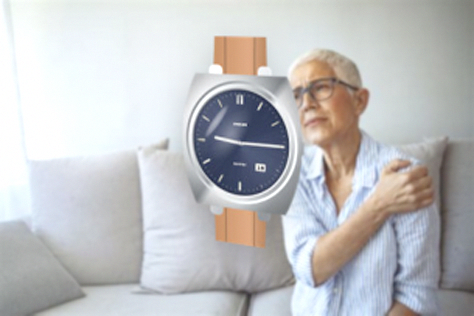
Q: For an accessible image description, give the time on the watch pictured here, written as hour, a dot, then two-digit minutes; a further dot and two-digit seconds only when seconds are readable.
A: 9.15
